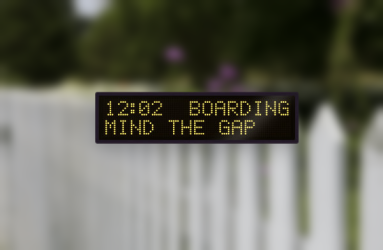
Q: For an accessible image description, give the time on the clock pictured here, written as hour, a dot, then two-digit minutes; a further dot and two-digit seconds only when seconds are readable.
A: 12.02
